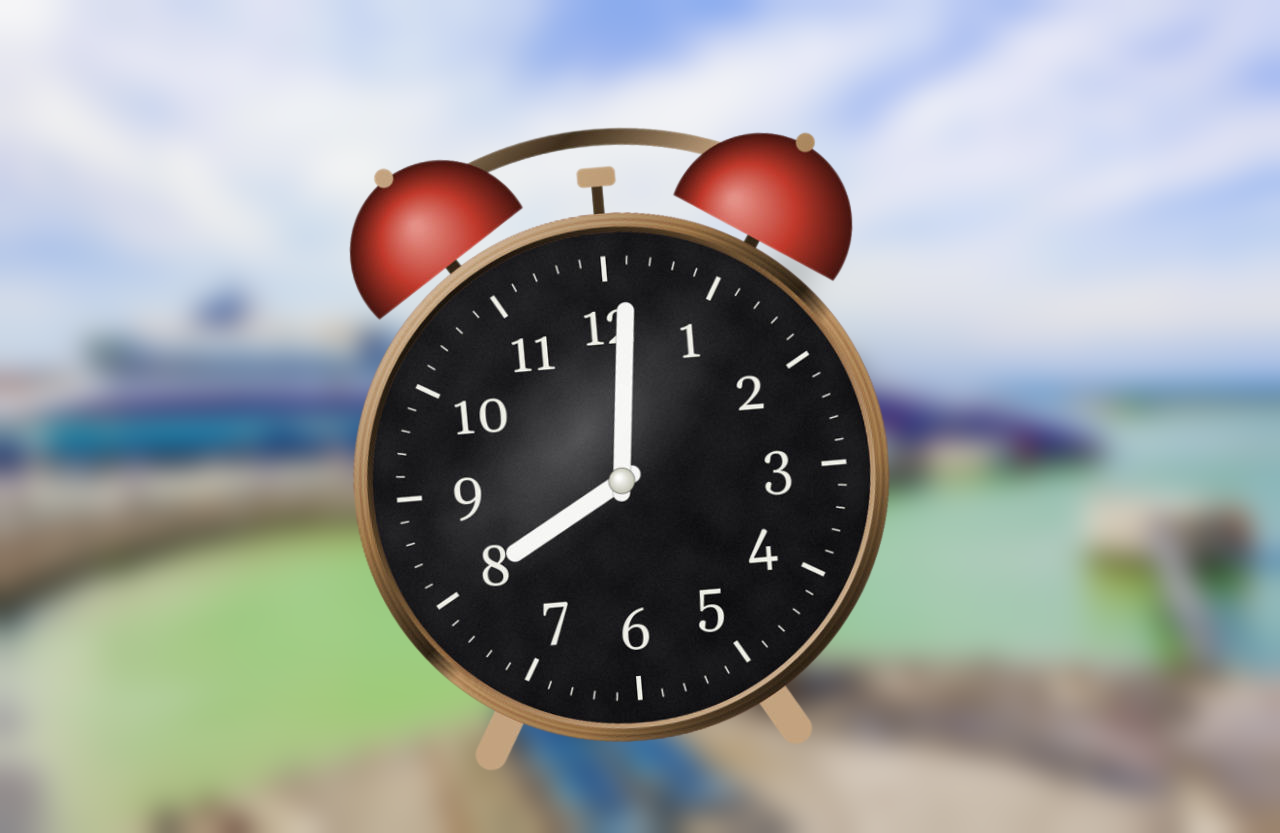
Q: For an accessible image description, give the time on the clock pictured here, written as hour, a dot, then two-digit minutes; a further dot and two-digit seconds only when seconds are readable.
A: 8.01
